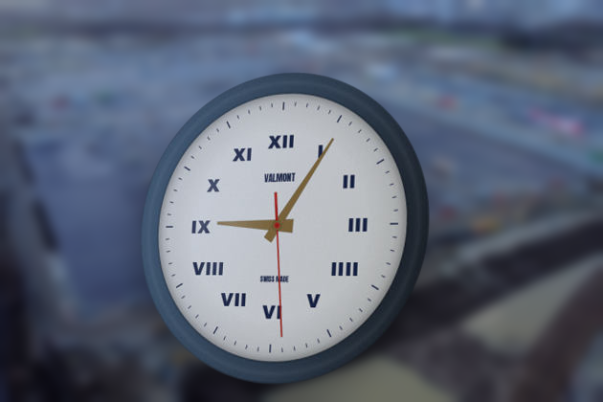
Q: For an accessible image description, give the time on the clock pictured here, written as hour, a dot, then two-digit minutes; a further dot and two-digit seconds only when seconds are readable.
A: 9.05.29
